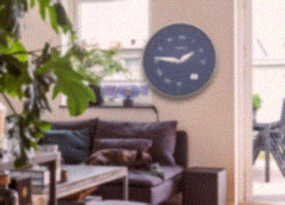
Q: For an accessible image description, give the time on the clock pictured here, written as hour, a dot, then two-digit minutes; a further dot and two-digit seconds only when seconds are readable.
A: 1.46
